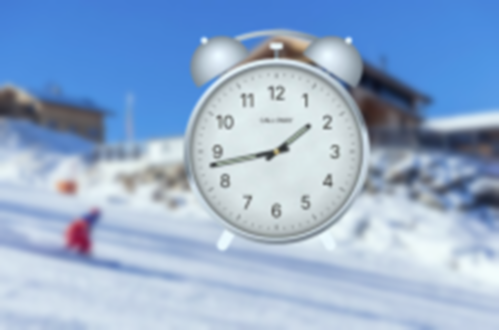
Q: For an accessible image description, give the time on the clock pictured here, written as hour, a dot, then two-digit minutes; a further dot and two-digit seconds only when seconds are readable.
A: 1.43
